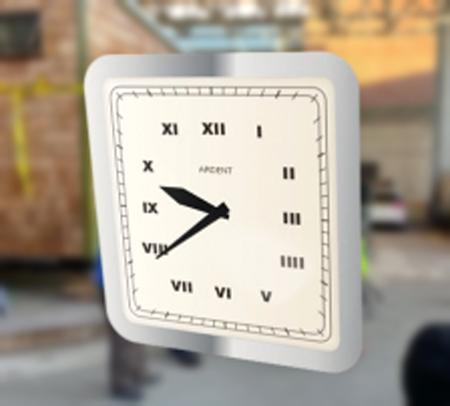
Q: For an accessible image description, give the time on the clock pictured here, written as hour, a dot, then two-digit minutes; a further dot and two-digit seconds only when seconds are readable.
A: 9.39
